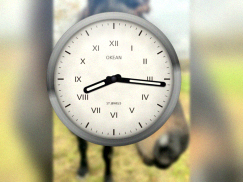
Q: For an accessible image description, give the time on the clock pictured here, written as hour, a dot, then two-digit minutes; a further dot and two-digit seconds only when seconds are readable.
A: 8.16
